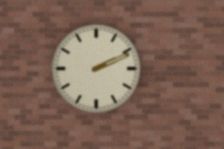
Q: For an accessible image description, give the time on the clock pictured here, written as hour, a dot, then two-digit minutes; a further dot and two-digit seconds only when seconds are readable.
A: 2.11
